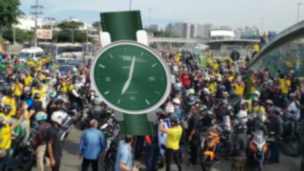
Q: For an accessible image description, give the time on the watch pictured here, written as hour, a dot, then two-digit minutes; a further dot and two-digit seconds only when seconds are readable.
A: 7.03
